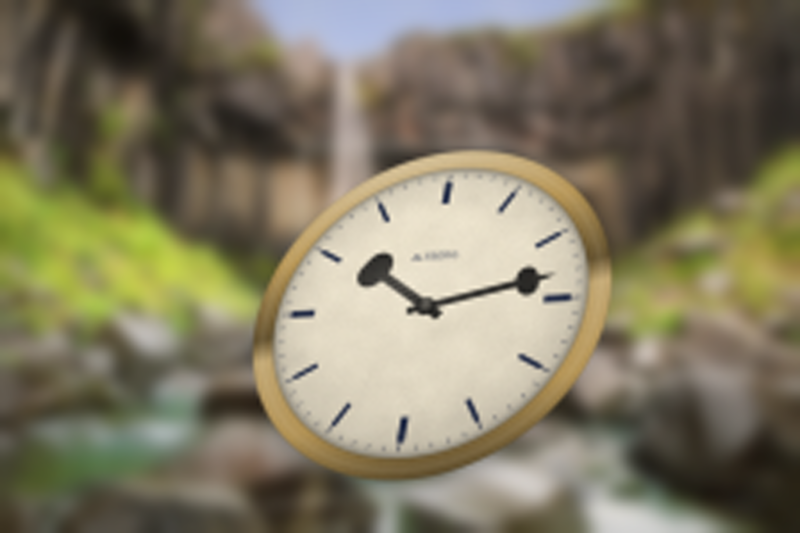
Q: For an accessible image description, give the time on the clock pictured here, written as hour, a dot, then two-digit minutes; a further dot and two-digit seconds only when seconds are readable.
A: 10.13
